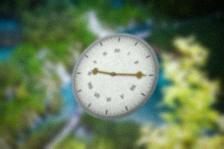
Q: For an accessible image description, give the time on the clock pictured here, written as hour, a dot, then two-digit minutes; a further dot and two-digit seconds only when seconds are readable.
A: 9.15
